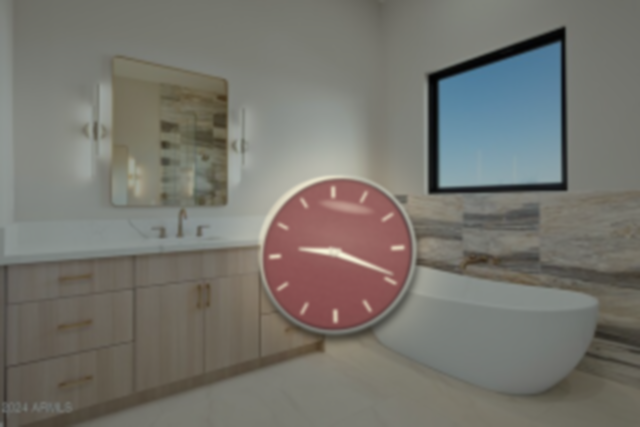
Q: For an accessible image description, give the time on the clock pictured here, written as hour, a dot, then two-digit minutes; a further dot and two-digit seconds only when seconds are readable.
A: 9.19
